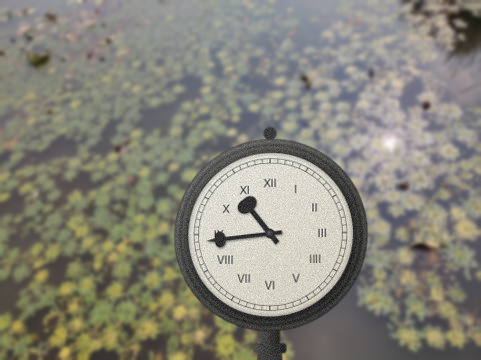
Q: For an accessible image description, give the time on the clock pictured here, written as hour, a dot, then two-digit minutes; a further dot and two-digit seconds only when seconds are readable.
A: 10.44
